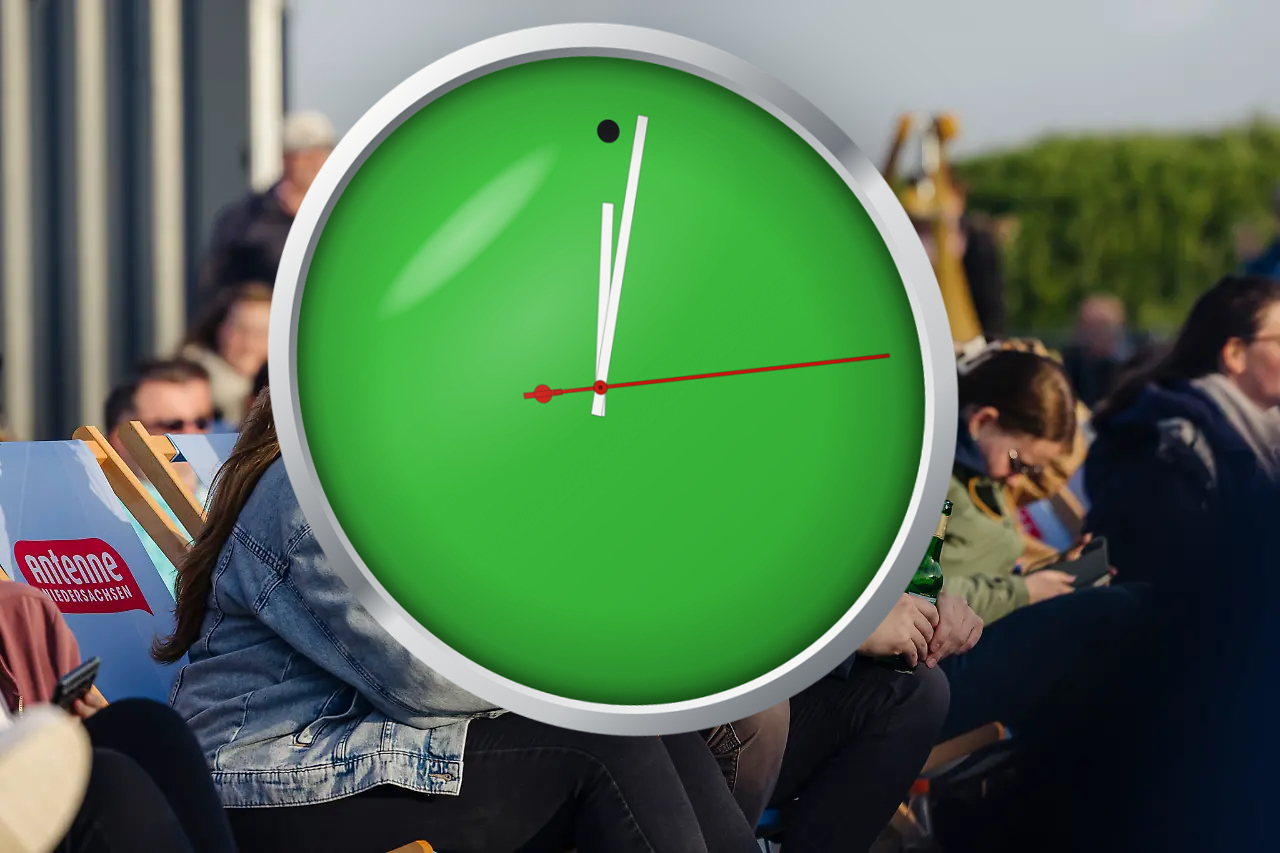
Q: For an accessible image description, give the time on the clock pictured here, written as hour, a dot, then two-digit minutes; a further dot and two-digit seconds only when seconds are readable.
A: 12.01.13
